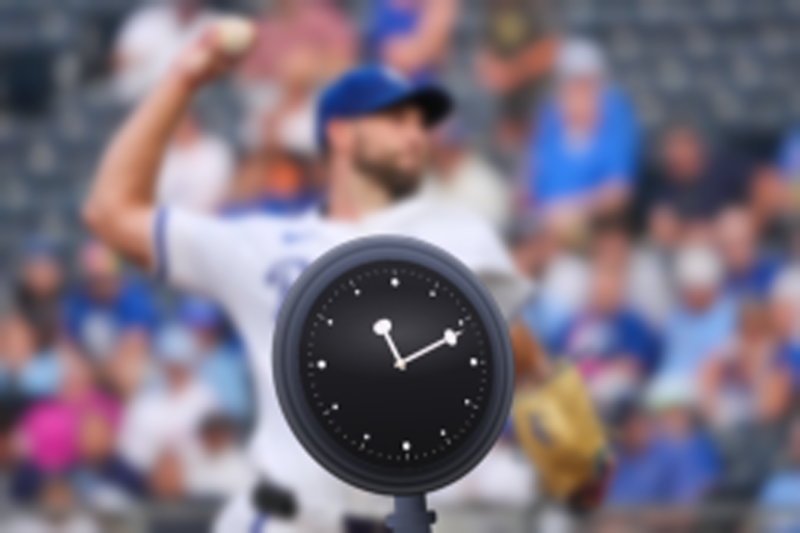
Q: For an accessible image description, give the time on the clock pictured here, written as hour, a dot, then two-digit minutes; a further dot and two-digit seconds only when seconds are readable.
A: 11.11
